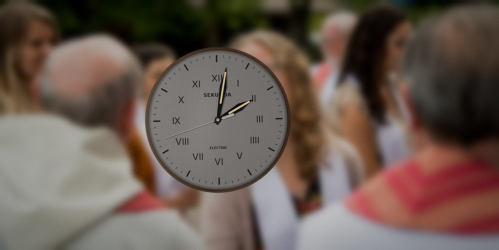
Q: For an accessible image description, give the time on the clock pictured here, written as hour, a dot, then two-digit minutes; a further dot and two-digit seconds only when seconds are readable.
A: 2.01.42
